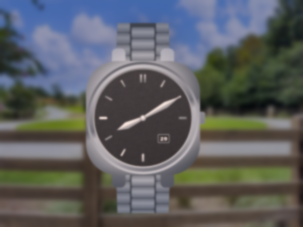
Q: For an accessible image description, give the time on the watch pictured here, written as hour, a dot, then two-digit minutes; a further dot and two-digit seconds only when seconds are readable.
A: 8.10
